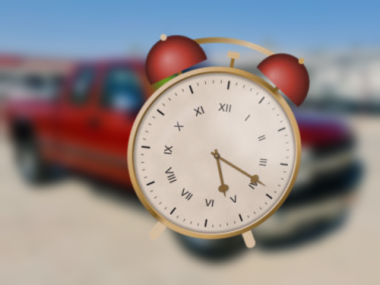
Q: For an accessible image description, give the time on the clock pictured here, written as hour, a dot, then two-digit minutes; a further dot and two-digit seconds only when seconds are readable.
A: 5.19
